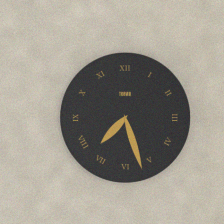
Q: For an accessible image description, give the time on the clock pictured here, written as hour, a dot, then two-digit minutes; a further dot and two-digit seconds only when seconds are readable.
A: 7.27
